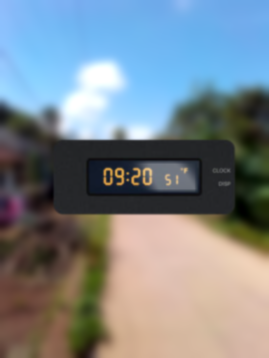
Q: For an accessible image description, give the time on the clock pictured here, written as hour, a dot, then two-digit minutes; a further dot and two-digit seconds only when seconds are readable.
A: 9.20
